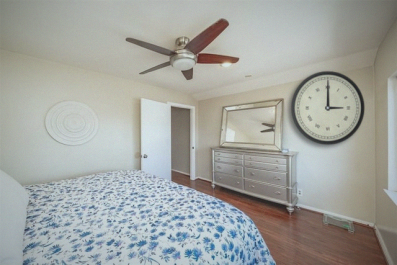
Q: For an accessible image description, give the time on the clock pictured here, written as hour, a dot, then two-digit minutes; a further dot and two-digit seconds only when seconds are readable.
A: 3.00
